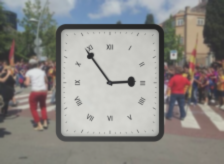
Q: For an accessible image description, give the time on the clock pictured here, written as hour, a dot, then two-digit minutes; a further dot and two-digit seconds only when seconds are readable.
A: 2.54
